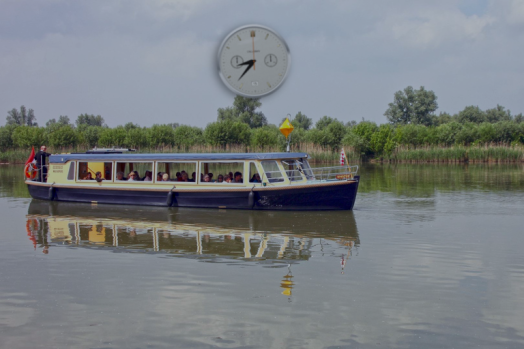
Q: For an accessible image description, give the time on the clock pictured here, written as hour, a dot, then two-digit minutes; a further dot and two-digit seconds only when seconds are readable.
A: 8.37
